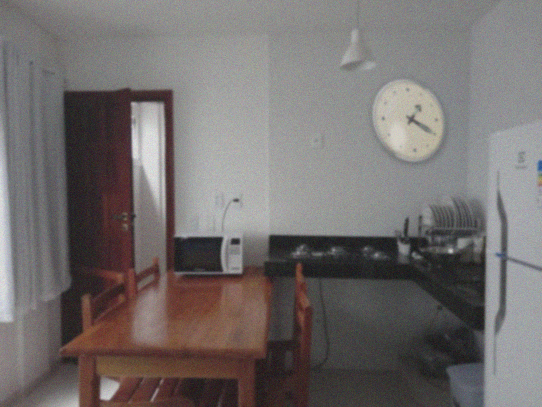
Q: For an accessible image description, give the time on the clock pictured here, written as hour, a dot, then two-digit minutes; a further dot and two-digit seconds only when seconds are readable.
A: 1.20
